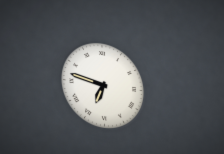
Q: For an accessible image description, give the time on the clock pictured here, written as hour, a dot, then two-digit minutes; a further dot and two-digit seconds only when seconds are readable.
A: 6.47
